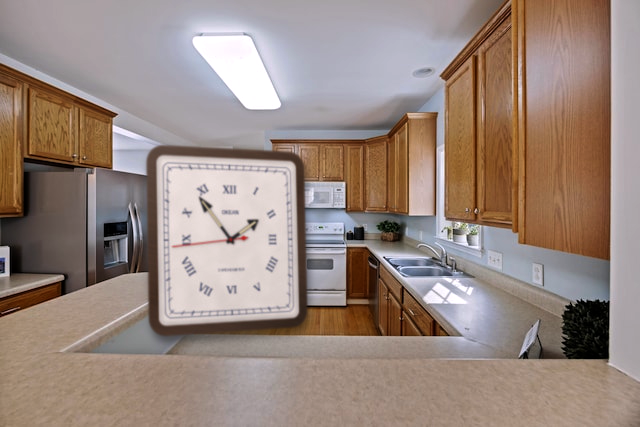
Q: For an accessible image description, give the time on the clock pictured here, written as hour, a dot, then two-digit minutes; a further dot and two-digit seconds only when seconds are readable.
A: 1.53.44
